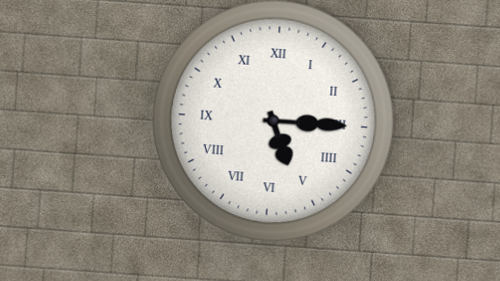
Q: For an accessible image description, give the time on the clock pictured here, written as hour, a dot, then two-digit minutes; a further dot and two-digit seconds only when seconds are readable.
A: 5.15
